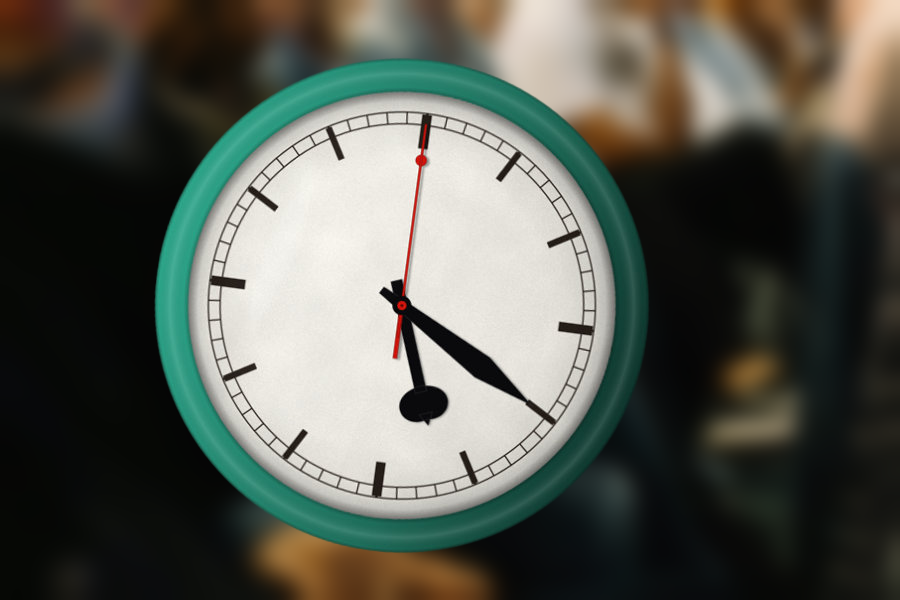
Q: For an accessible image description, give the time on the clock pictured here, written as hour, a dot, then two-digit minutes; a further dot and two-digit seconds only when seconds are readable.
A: 5.20.00
